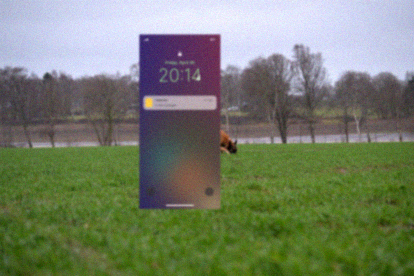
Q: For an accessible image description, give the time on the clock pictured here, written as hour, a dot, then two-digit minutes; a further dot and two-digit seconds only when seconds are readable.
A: 20.14
